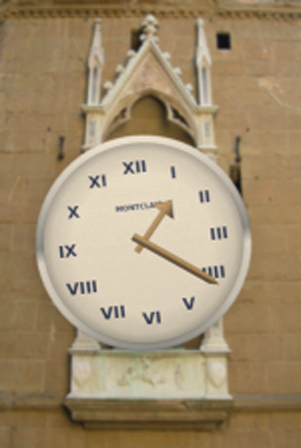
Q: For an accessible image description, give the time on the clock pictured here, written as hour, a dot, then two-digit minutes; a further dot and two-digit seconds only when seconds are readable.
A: 1.21
